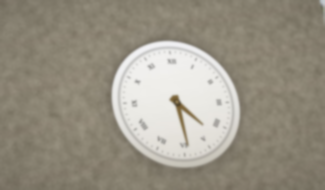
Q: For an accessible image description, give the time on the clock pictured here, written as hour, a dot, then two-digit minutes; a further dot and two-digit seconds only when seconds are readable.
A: 4.29
